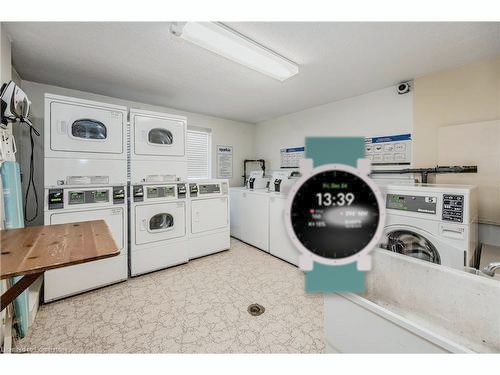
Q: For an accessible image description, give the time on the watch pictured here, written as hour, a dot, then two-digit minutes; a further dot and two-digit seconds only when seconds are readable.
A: 13.39
